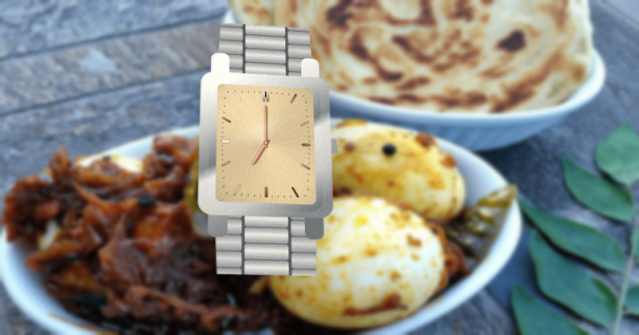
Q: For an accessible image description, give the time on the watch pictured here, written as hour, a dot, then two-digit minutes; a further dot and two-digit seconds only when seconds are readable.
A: 7.00
